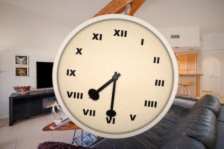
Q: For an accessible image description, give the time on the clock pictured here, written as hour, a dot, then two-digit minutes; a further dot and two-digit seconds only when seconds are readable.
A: 7.30
